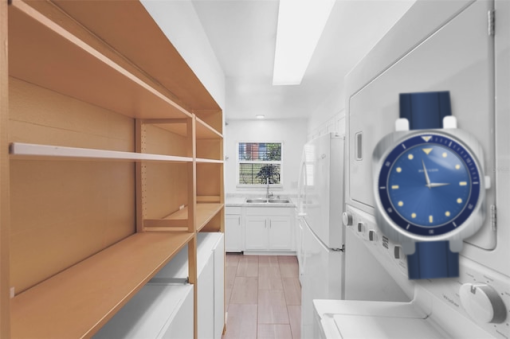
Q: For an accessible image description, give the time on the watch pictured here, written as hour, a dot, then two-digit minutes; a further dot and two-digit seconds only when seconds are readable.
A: 2.58
